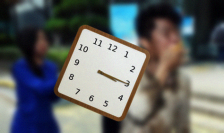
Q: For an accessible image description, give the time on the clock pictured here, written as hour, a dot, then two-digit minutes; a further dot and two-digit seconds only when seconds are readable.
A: 3.15
